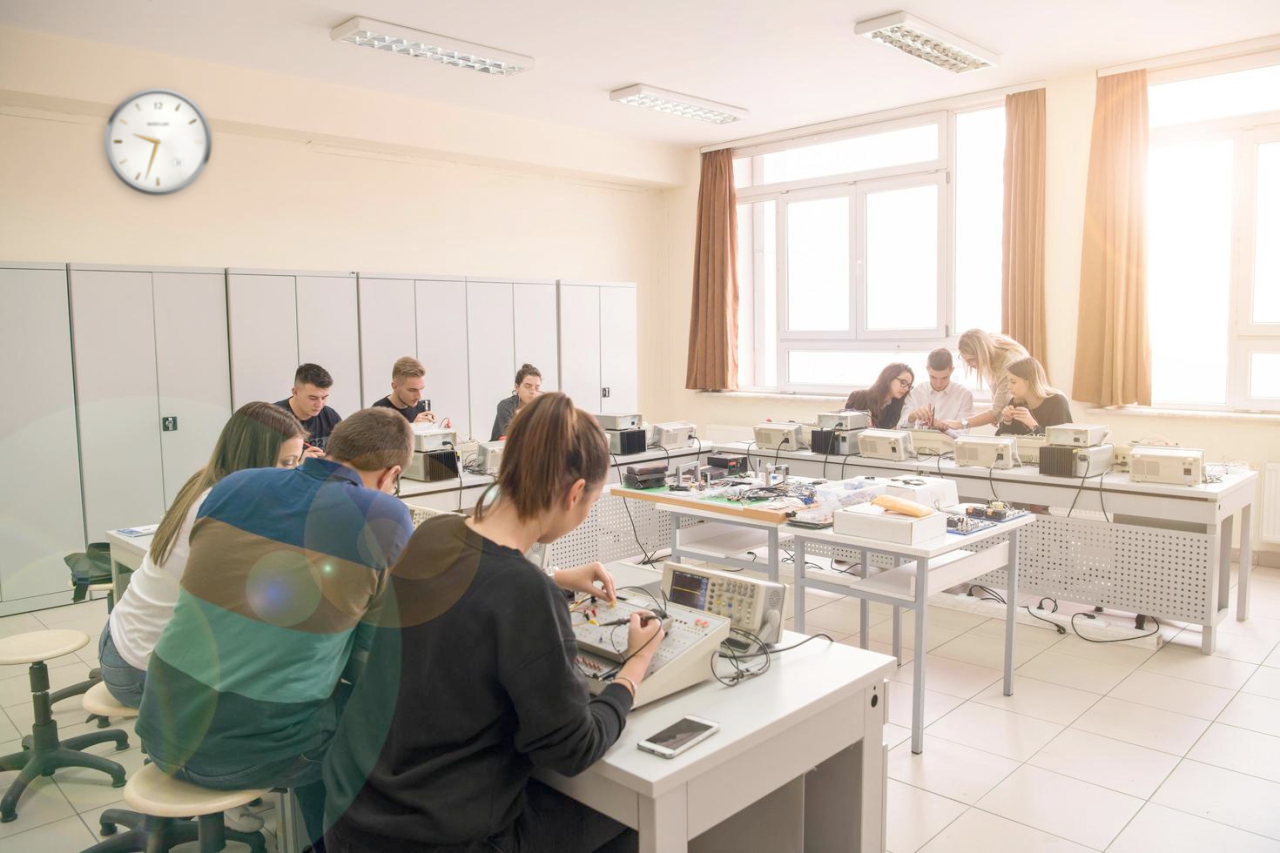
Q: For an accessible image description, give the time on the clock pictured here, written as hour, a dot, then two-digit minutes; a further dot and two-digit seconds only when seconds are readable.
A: 9.33
